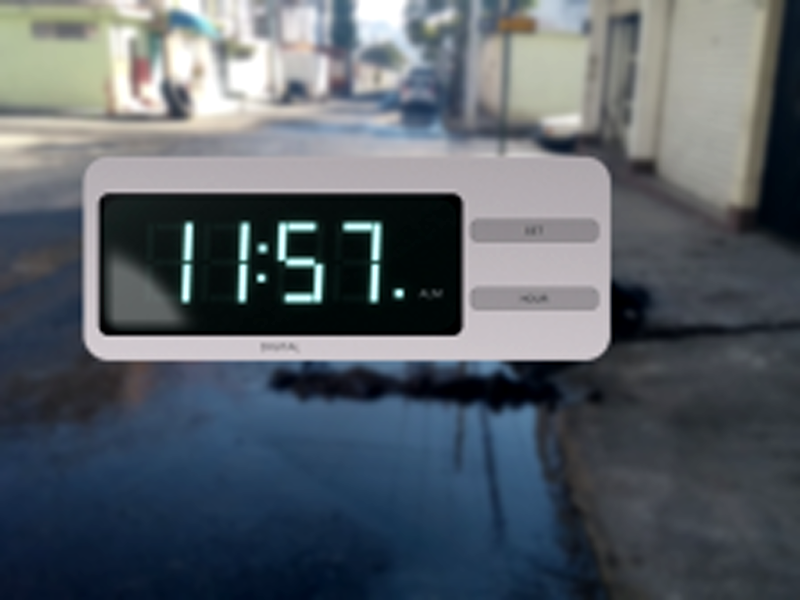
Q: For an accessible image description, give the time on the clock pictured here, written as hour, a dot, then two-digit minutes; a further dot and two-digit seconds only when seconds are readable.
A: 11.57
